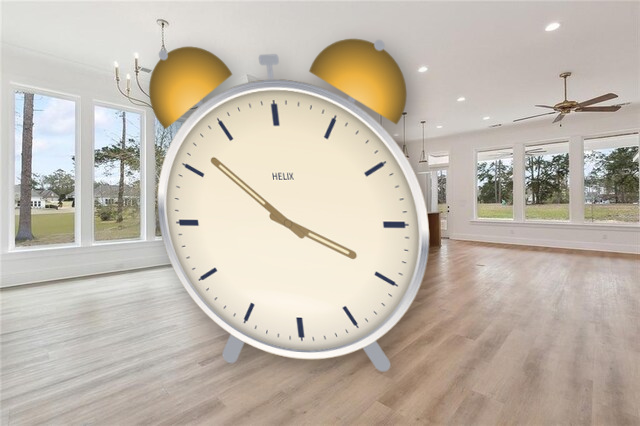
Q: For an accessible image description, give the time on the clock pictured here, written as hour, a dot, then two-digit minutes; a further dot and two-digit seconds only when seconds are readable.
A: 3.52
